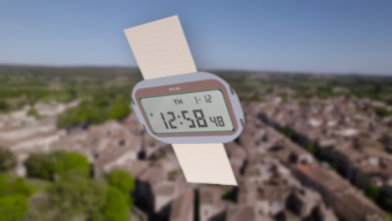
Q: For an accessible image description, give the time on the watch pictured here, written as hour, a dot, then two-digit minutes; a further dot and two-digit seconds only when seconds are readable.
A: 12.58.48
